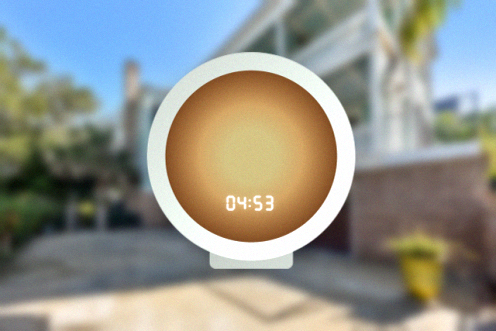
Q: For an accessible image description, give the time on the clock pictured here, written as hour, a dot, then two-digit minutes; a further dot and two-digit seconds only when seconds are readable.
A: 4.53
